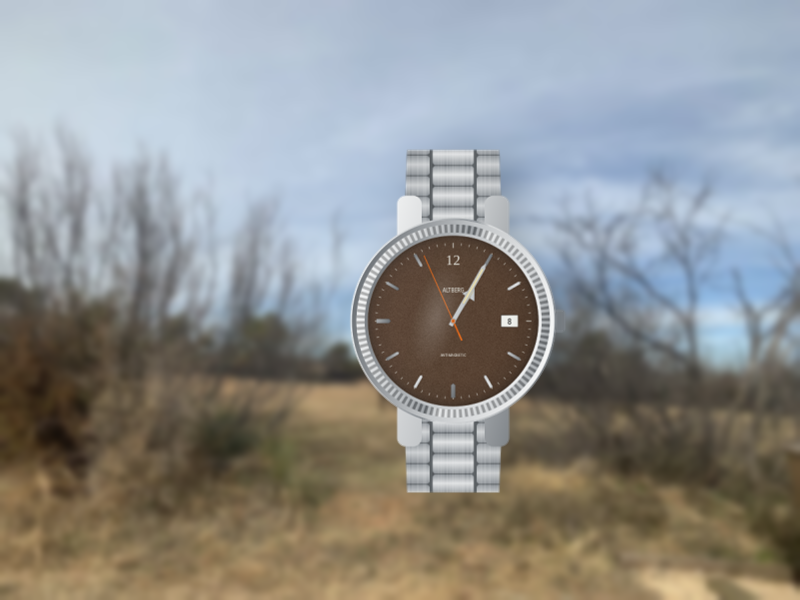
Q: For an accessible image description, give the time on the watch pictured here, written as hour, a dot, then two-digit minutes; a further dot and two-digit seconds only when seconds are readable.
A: 1.04.56
